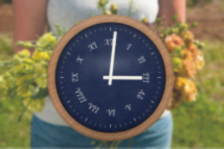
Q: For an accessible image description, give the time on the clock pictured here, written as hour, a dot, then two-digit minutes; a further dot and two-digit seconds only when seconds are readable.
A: 3.01
